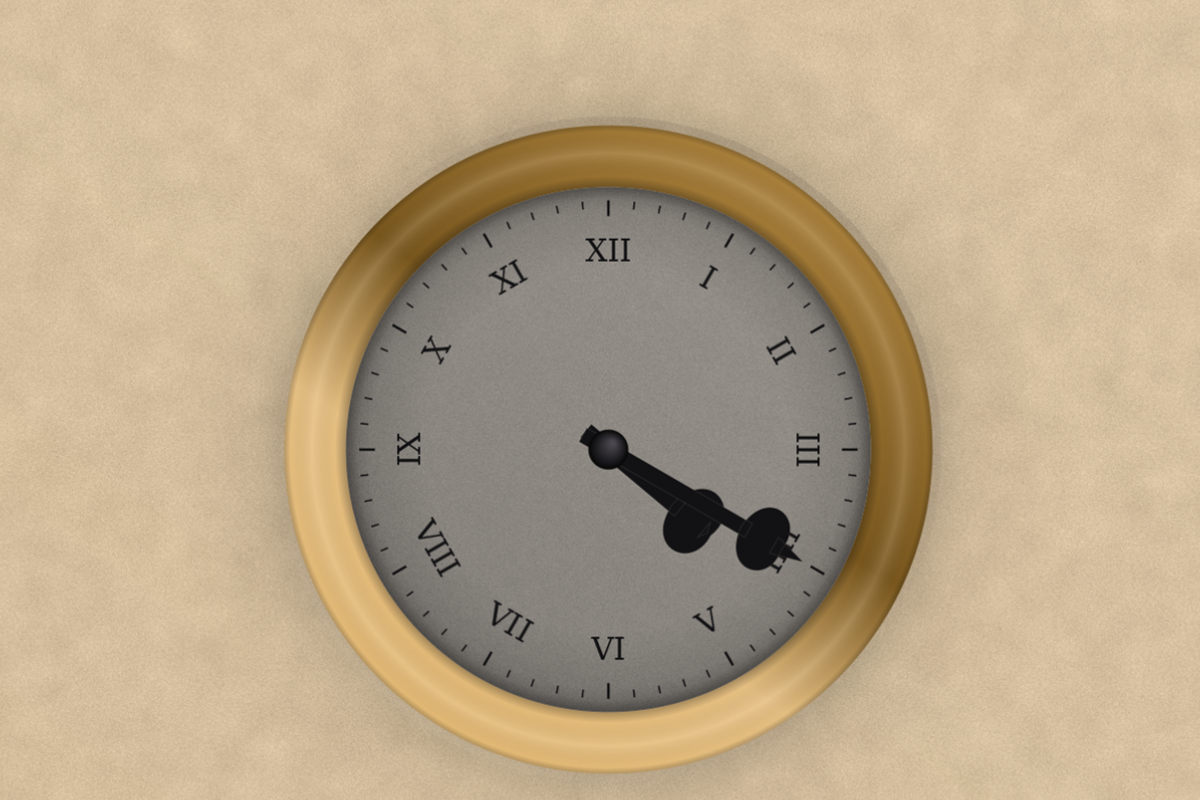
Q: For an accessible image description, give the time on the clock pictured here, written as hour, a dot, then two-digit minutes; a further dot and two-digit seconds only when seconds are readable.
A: 4.20
